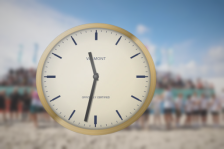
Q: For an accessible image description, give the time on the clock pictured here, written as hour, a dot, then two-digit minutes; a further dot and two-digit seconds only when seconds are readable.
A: 11.32
